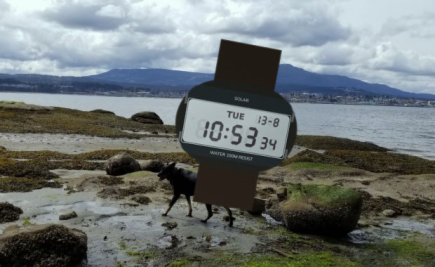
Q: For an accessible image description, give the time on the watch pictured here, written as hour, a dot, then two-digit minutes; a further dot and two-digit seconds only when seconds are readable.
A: 10.53.34
